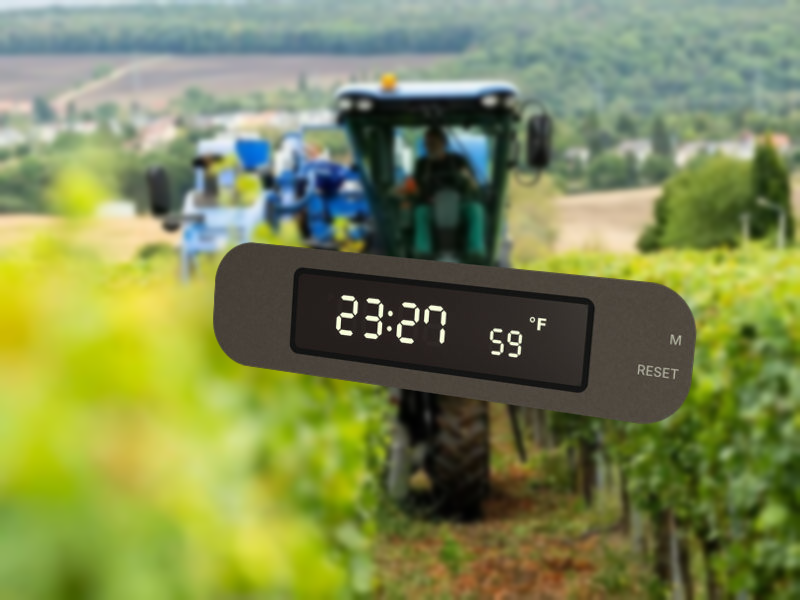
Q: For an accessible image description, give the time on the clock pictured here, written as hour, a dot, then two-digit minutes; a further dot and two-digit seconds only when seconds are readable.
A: 23.27
